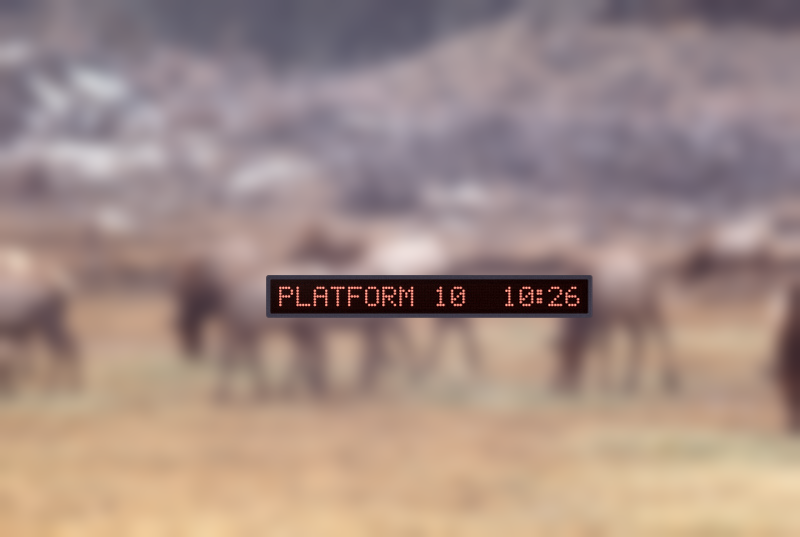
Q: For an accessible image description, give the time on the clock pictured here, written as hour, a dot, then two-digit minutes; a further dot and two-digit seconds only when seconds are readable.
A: 10.26
